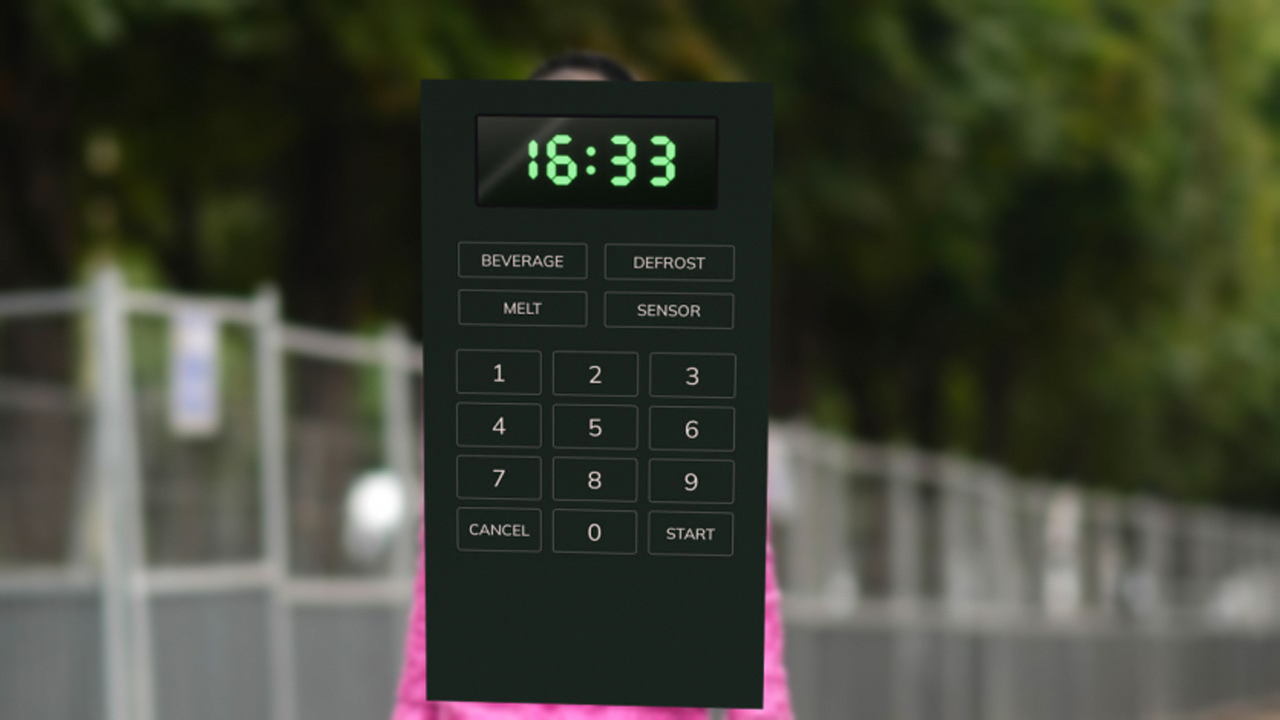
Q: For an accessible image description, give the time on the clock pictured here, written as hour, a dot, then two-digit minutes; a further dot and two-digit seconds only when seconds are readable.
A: 16.33
